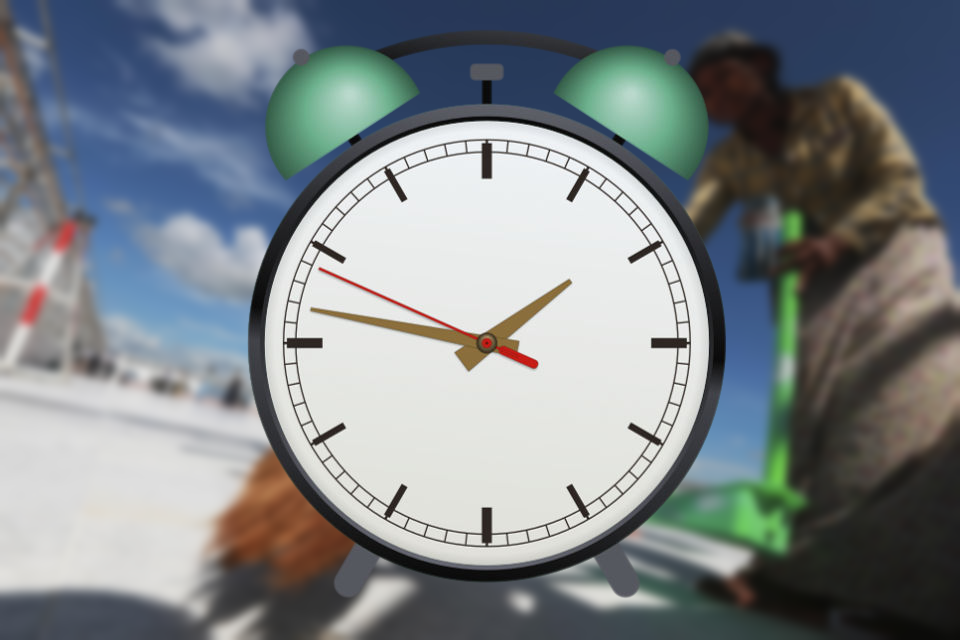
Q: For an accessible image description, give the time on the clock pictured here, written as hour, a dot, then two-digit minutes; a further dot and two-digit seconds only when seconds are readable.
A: 1.46.49
